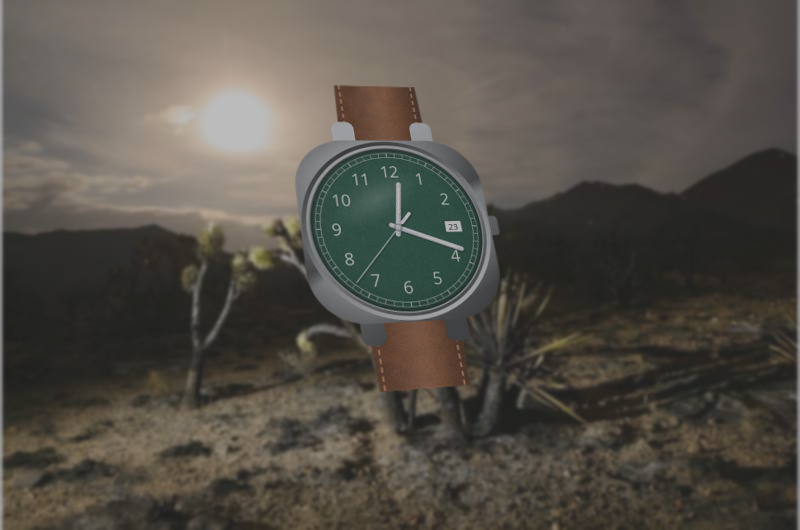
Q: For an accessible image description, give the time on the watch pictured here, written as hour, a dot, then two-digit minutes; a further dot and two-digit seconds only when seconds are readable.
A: 12.18.37
